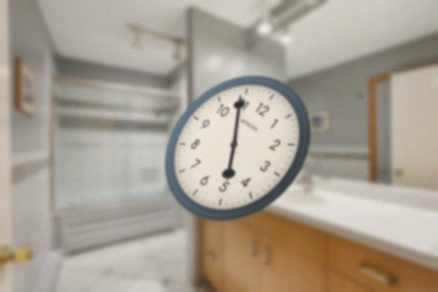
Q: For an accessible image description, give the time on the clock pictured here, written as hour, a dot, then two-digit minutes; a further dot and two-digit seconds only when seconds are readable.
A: 4.54
